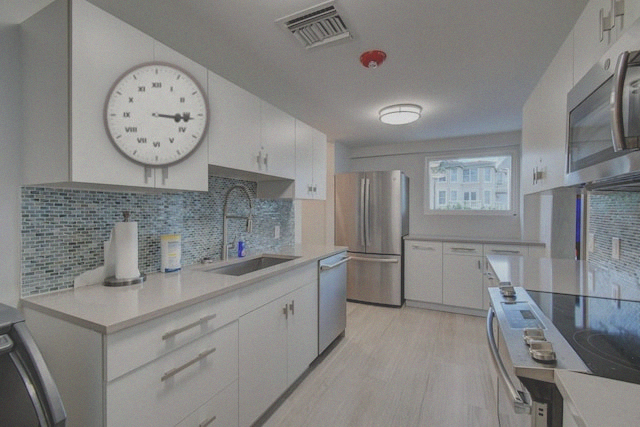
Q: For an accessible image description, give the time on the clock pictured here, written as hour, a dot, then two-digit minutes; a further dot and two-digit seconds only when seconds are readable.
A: 3.16
